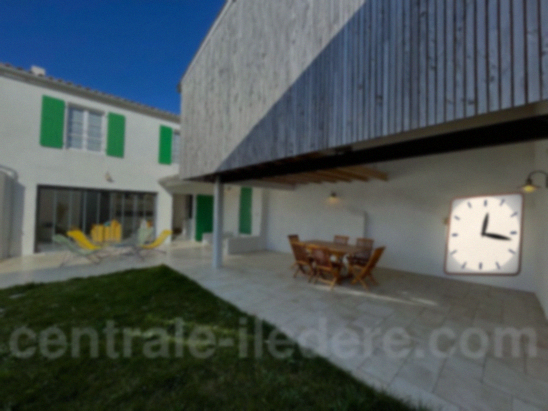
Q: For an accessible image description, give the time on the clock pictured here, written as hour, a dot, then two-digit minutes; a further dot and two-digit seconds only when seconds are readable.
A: 12.17
